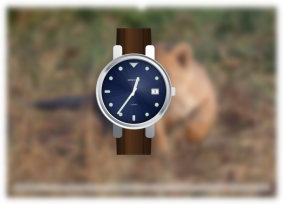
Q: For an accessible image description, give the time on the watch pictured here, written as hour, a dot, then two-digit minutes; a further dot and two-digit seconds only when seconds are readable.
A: 12.36
